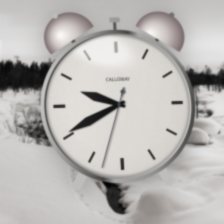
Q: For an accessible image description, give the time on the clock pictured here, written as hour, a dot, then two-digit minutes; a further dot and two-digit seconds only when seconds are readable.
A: 9.40.33
